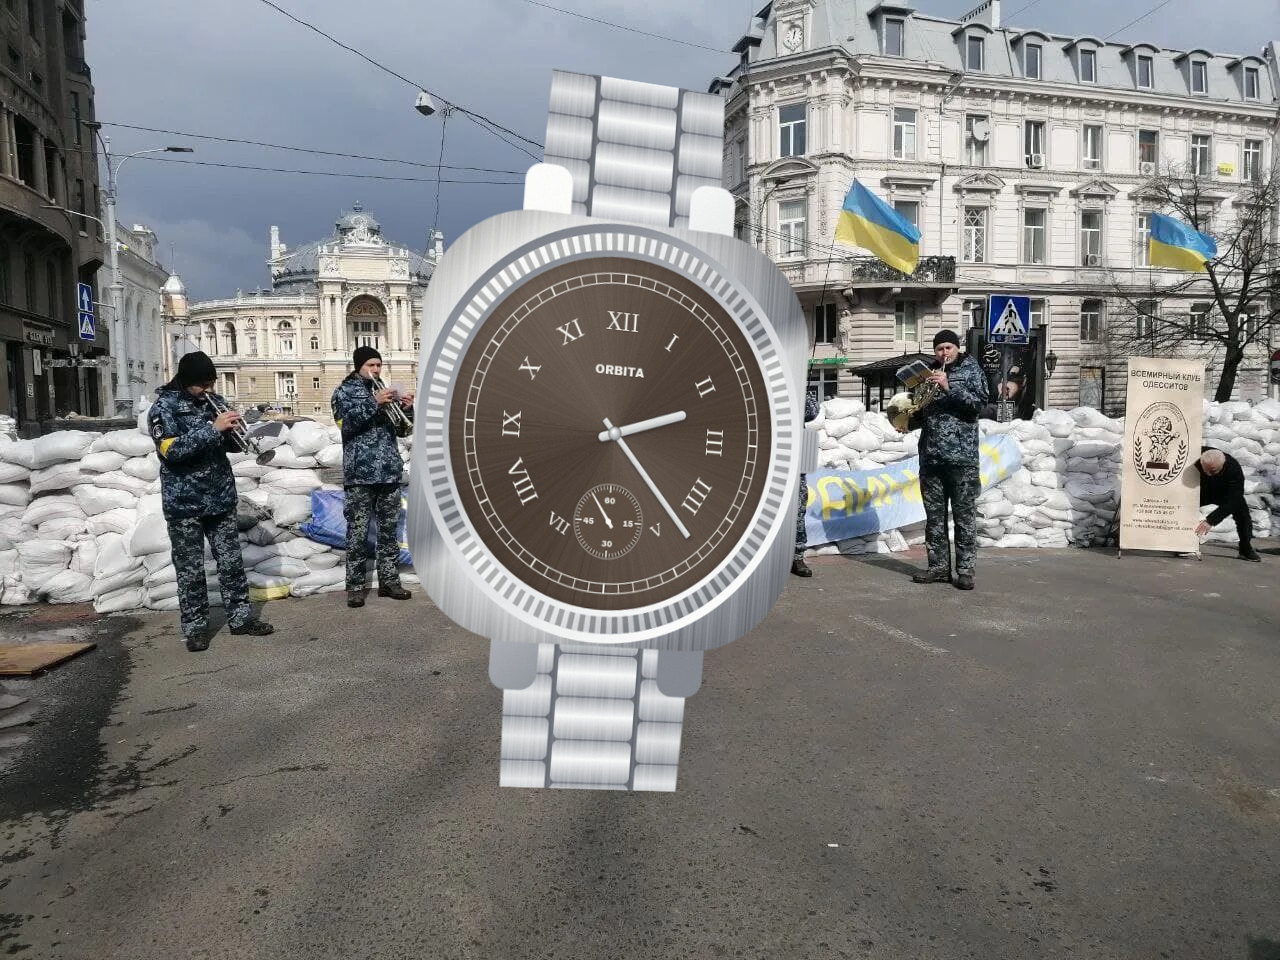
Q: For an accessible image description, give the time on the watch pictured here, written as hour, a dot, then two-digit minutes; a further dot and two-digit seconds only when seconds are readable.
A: 2.22.54
